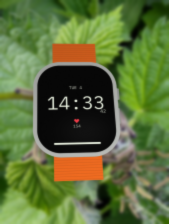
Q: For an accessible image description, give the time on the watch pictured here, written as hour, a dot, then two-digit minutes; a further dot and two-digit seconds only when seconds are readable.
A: 14.33
